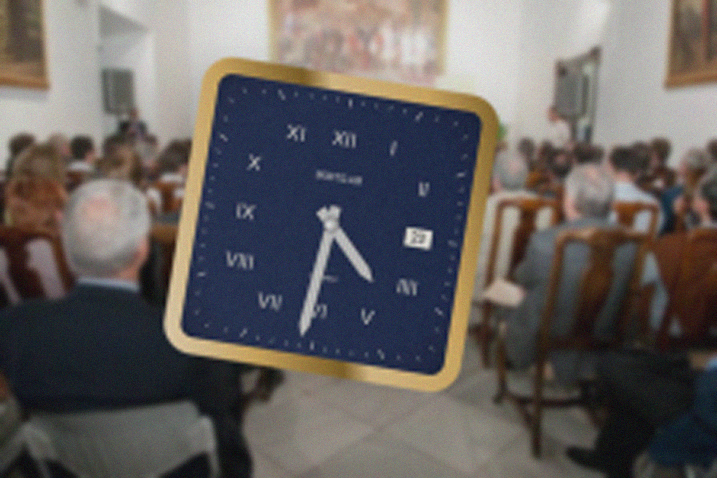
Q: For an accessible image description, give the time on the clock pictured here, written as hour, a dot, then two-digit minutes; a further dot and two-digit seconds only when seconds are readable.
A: 4.31
